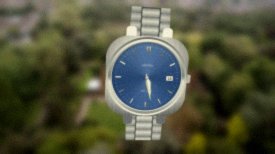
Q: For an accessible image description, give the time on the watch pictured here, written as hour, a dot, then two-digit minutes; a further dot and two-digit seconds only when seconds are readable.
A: 5.28
